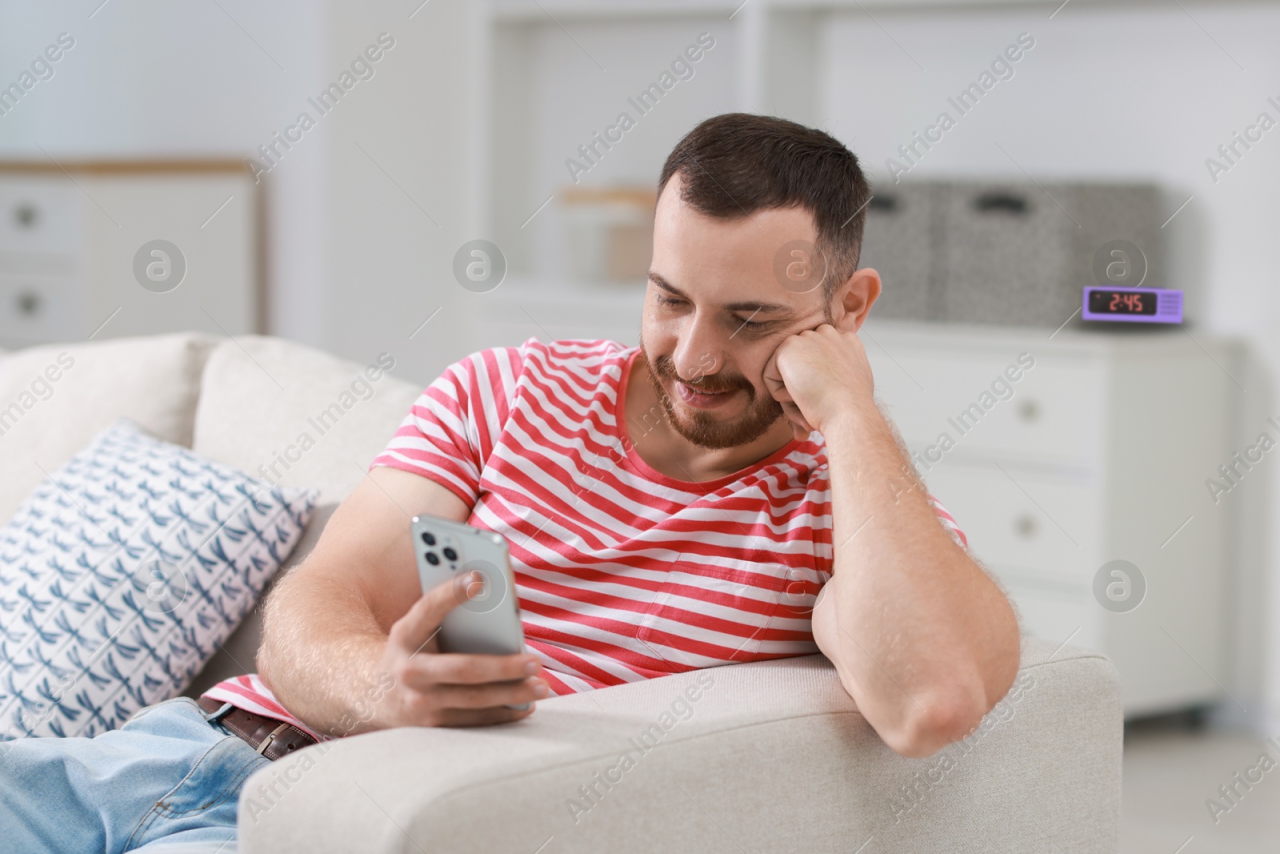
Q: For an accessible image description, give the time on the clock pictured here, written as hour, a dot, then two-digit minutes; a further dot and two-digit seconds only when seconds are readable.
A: 2.45
